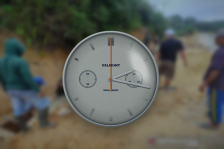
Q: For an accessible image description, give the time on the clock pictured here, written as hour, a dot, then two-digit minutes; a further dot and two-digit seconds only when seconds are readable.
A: 2.17
